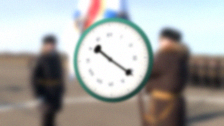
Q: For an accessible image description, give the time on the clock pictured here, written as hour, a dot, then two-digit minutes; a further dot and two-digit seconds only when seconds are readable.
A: 10.21
